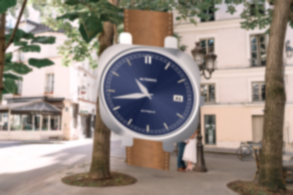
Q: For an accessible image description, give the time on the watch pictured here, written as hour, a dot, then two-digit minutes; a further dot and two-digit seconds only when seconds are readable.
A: 10.43
